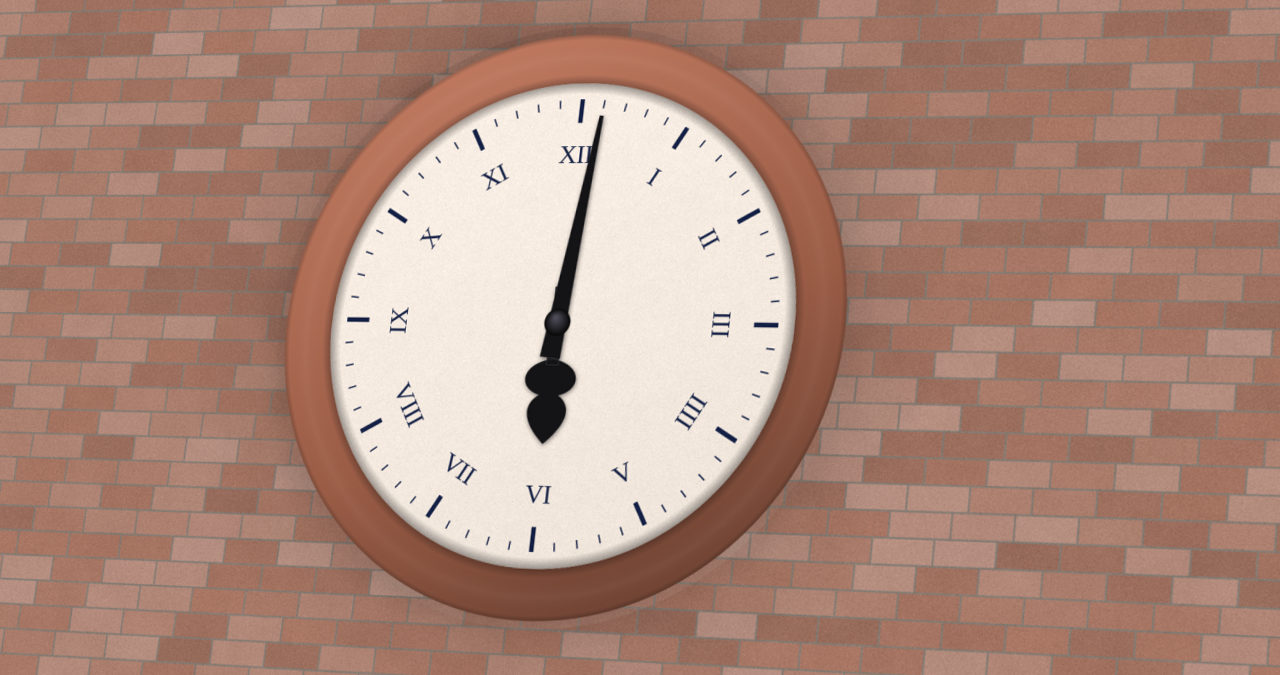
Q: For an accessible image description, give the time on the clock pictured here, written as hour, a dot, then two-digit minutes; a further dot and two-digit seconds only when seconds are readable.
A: 6.01
